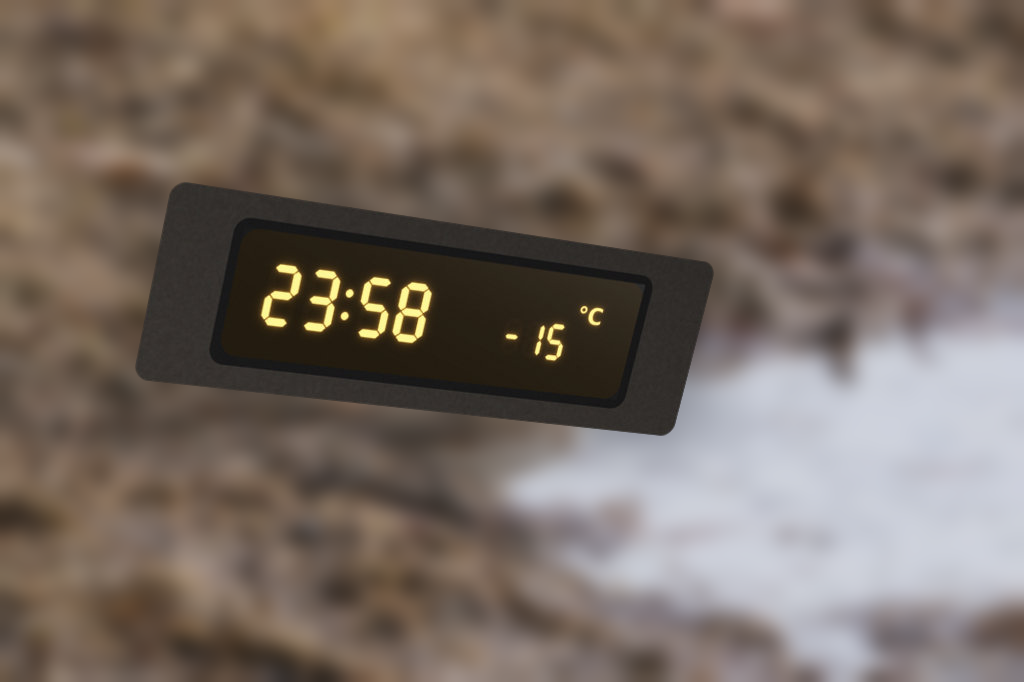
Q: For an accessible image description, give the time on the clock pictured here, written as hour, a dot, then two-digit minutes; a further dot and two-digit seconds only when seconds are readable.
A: 23.58
